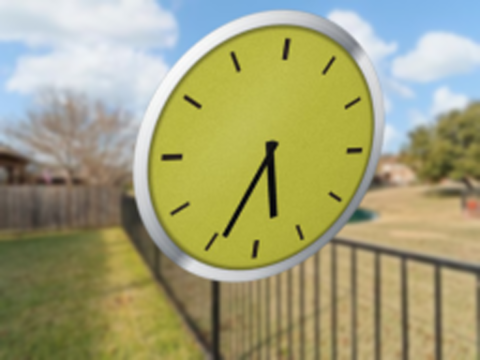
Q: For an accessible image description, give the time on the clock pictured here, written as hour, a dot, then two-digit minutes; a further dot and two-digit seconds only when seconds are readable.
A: 5.34
